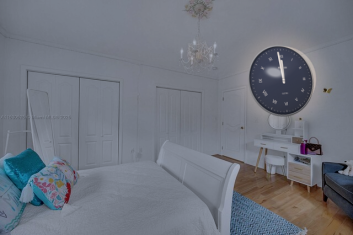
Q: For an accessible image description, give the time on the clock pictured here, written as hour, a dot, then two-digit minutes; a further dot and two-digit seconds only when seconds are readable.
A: 11.59
